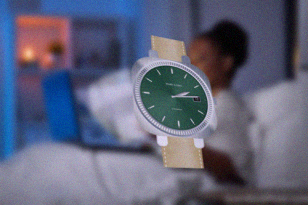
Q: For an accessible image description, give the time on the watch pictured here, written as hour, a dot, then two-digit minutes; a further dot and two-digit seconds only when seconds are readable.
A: 2.14
